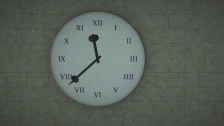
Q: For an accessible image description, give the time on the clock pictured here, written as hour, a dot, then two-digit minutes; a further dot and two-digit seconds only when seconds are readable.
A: 11.38
